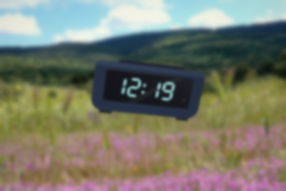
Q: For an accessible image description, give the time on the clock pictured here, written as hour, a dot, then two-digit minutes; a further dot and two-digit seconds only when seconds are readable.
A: 12.19
